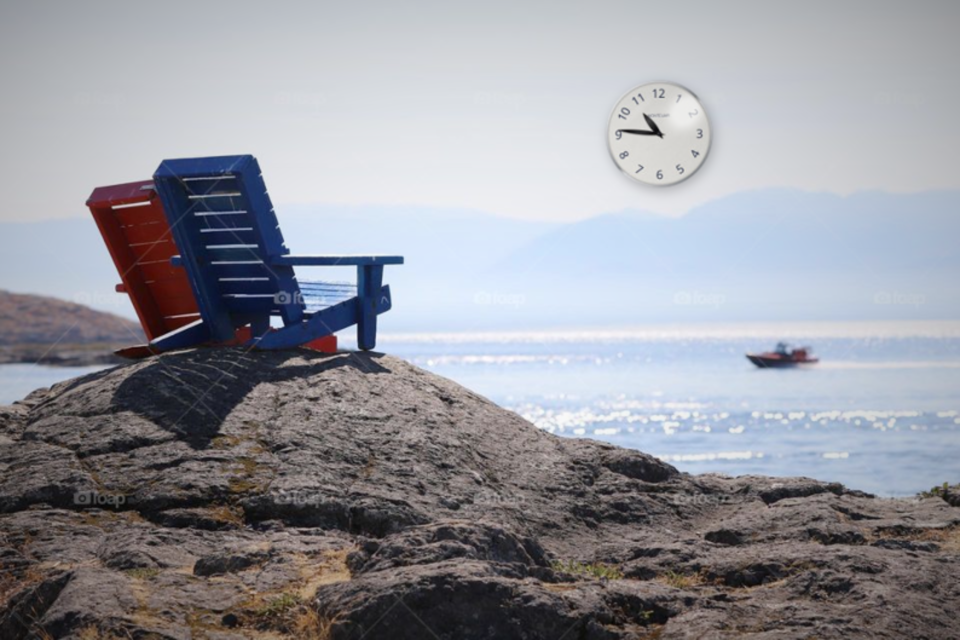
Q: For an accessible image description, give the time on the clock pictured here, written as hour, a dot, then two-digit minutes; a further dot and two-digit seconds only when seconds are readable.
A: 10.46
